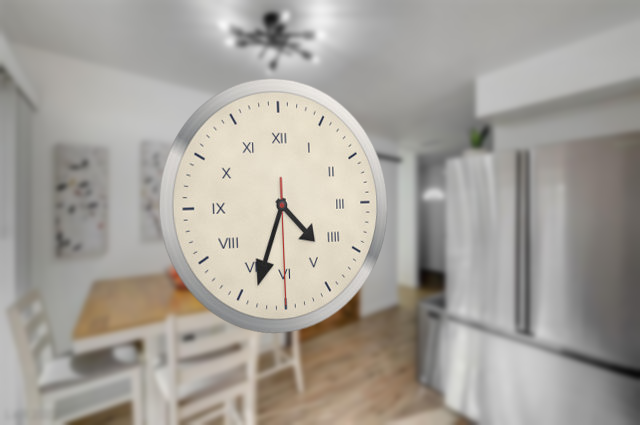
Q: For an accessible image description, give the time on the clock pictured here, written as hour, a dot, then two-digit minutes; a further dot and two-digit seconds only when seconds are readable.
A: 4.33.30
